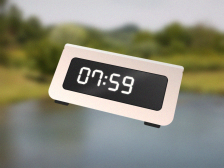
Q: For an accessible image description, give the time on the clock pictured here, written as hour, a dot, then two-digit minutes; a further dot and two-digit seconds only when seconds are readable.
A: 7.59
